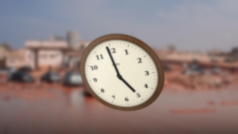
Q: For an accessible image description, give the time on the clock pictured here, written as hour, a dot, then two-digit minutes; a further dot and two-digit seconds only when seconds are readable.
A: 4.59
